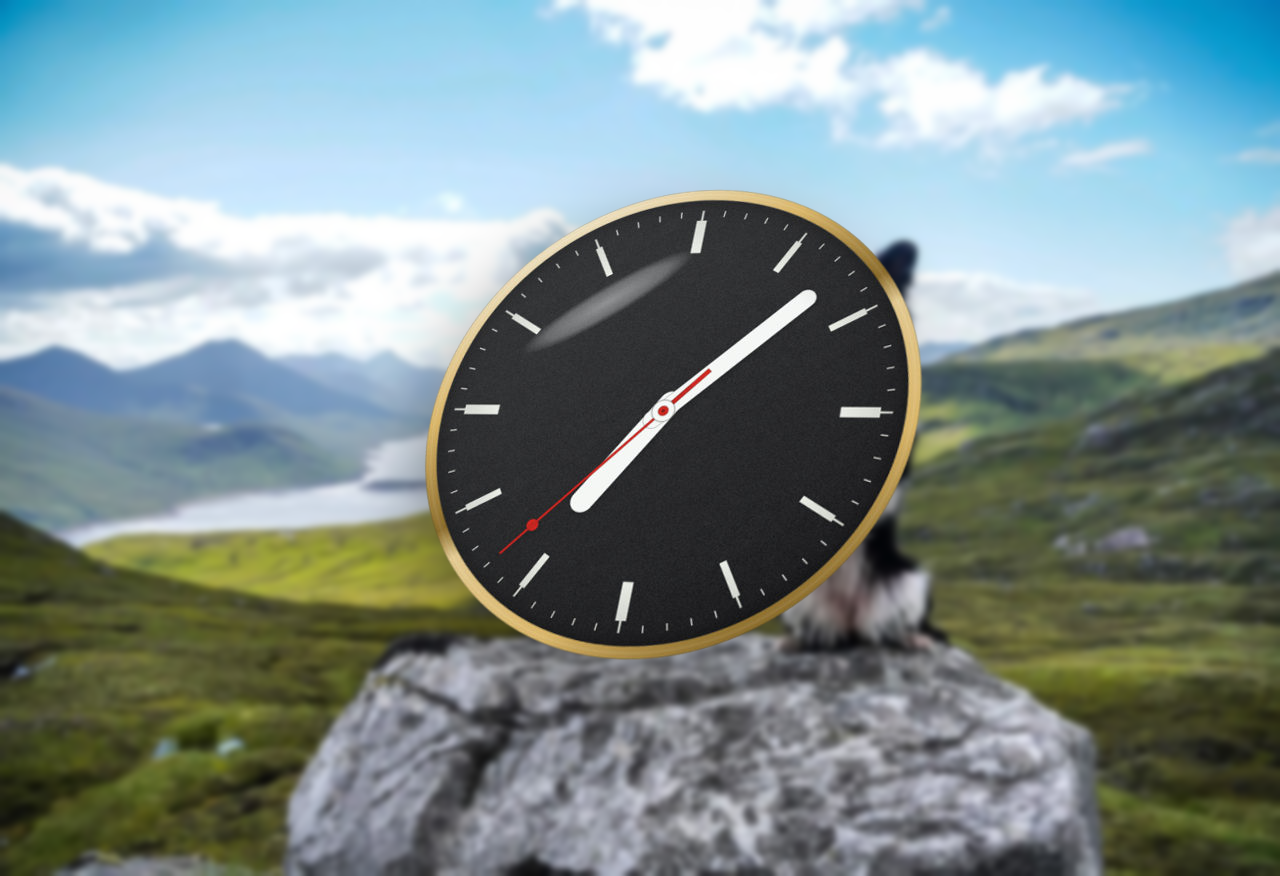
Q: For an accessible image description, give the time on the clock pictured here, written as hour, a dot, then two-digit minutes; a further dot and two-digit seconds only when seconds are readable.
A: 7.07.37
